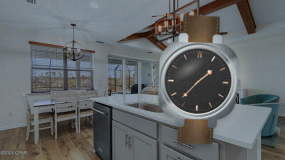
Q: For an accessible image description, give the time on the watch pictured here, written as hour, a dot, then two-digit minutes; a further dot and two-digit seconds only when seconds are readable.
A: 1.37
